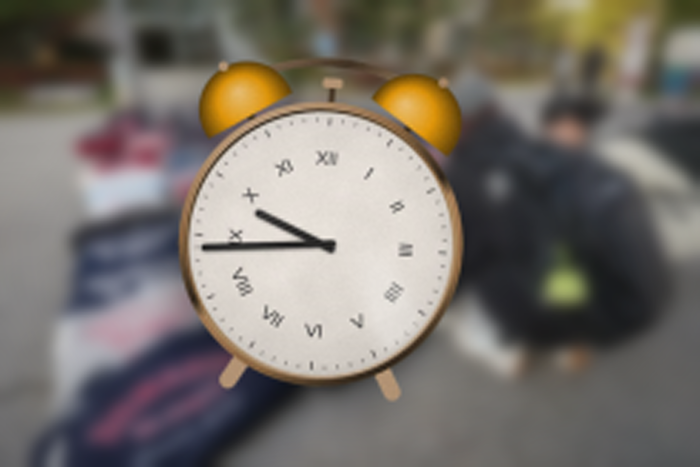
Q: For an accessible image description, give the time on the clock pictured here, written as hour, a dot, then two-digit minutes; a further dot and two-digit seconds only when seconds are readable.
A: 9.44
